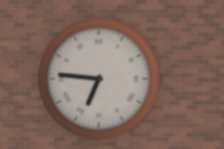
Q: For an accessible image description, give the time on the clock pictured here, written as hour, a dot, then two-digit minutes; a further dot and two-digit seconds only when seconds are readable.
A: 6.46
